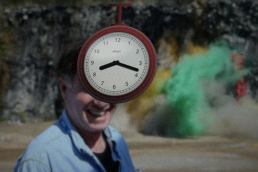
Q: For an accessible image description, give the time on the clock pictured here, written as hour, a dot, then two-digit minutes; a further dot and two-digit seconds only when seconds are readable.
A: 8.18
